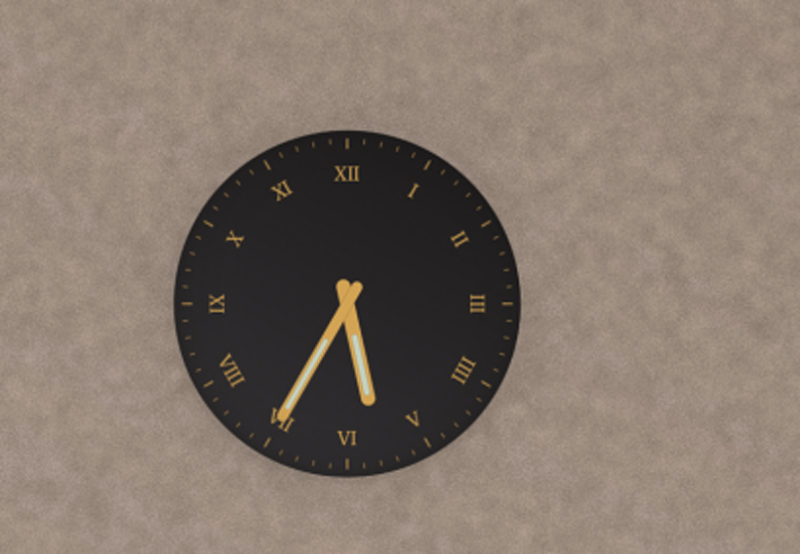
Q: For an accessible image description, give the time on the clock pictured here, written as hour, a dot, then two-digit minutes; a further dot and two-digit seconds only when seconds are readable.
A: 5.35
